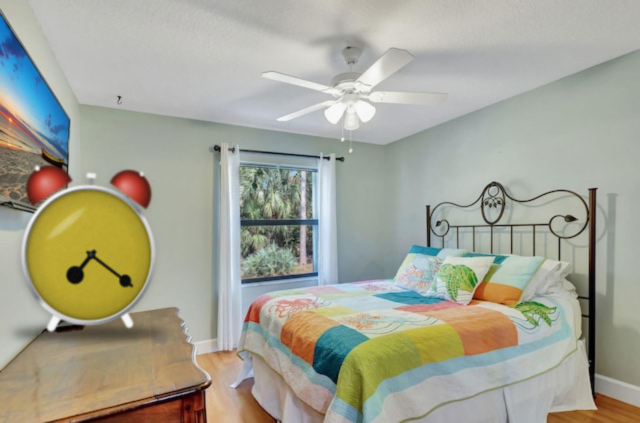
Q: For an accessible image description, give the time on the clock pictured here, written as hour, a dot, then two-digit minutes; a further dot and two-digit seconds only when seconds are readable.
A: 7.21
